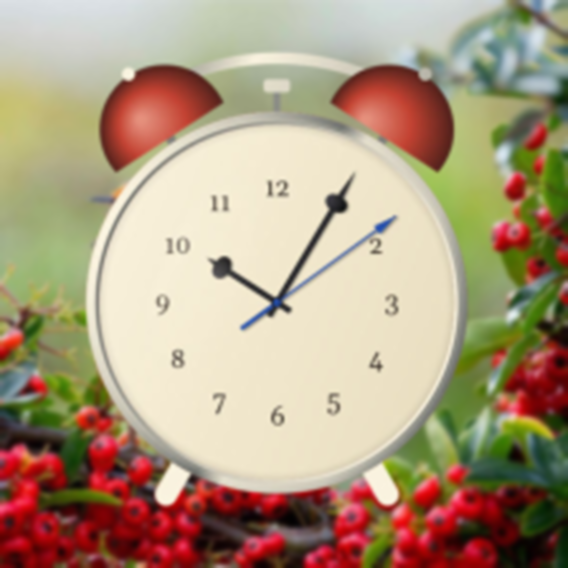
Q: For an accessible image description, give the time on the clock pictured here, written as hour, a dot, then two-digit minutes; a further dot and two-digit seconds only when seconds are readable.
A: 10.05.09
